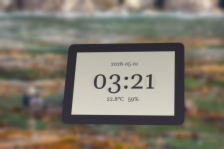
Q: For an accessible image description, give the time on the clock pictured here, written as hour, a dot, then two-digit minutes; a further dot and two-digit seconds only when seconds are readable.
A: 3.21
